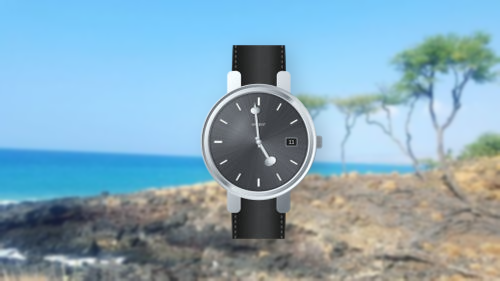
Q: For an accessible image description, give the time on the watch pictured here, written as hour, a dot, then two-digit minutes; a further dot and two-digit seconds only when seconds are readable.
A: 4.59
